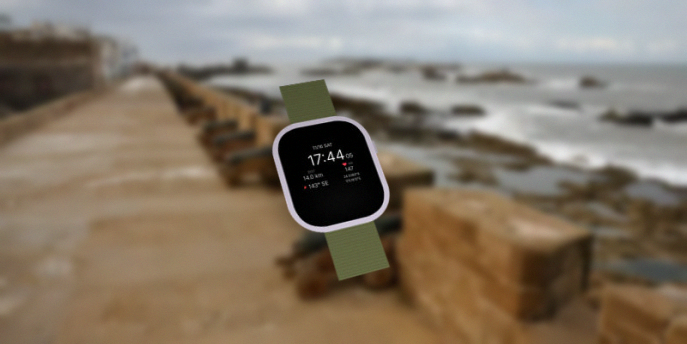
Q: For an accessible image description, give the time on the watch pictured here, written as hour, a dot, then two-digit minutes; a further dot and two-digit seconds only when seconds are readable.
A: 17.44
